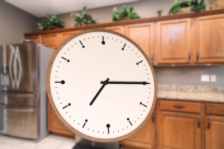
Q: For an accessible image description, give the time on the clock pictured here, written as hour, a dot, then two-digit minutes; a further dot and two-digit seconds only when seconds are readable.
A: 7.15
